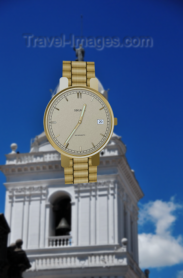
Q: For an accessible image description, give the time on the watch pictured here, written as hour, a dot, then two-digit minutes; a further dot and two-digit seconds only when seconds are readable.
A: 12.36
